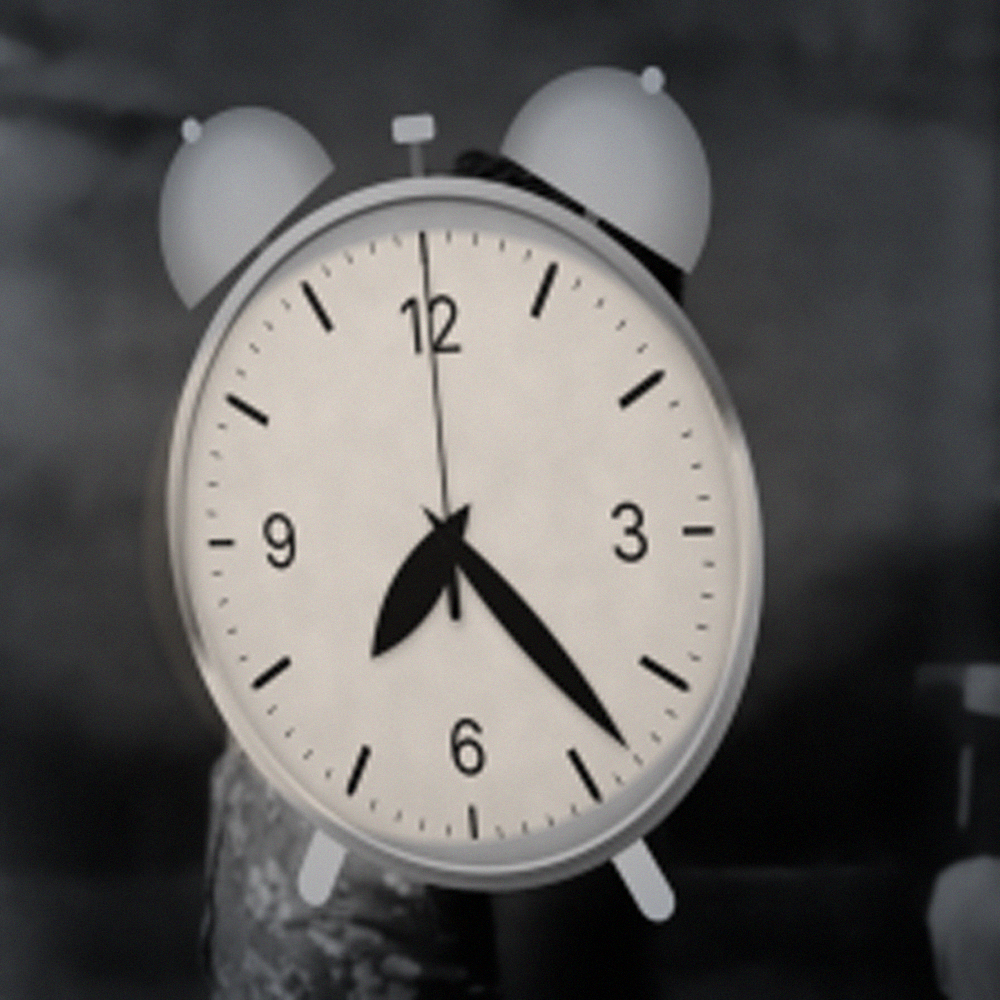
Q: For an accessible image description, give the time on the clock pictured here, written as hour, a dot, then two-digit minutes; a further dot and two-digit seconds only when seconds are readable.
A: 7.23.00
